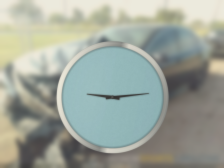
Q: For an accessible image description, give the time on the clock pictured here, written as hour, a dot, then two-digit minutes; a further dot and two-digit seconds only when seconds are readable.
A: 9.14
